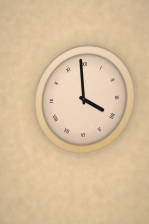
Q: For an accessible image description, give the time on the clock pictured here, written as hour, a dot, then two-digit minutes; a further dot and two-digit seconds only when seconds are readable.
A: 3.59
